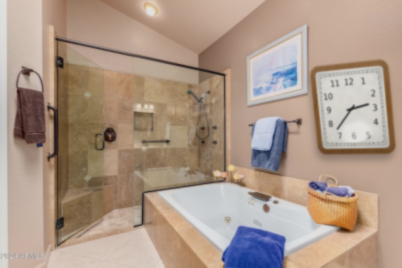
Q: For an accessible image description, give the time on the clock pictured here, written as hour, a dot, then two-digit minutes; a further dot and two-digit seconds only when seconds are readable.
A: 2.37
